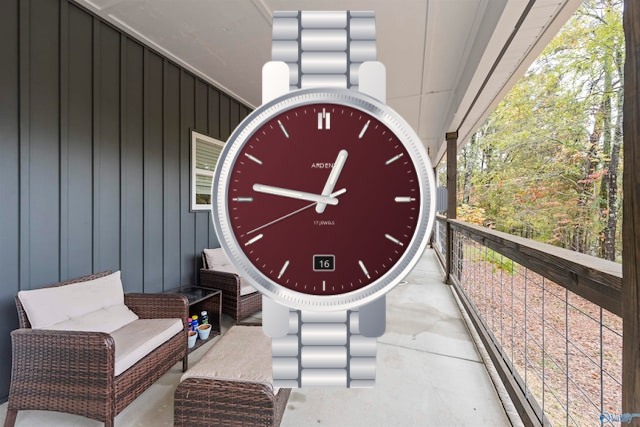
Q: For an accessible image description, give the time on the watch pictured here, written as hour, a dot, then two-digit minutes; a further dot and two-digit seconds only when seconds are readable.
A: 12.46.41
